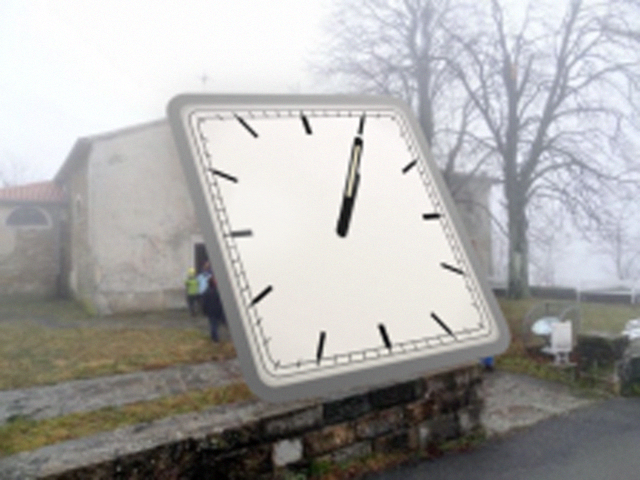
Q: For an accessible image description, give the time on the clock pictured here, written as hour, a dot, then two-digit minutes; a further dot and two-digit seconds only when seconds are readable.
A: 1.05
